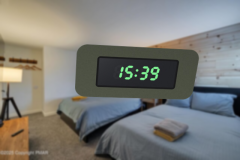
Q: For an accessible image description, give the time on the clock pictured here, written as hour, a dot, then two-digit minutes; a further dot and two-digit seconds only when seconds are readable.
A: 15.39
